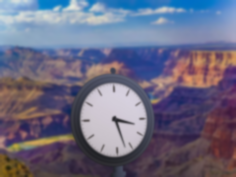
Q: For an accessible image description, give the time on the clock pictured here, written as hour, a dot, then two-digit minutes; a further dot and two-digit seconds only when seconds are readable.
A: 3.27
